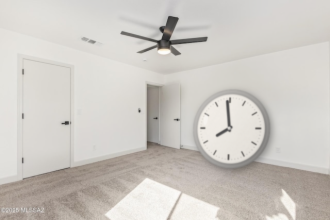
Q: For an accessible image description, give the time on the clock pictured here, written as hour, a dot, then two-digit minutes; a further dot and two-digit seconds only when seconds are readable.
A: 7.59
